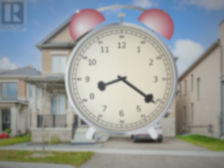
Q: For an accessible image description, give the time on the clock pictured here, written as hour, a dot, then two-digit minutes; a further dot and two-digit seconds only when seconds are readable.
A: 8.21
